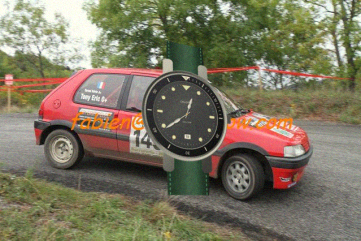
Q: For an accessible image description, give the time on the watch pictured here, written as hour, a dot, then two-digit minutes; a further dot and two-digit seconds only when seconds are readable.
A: 12.39
